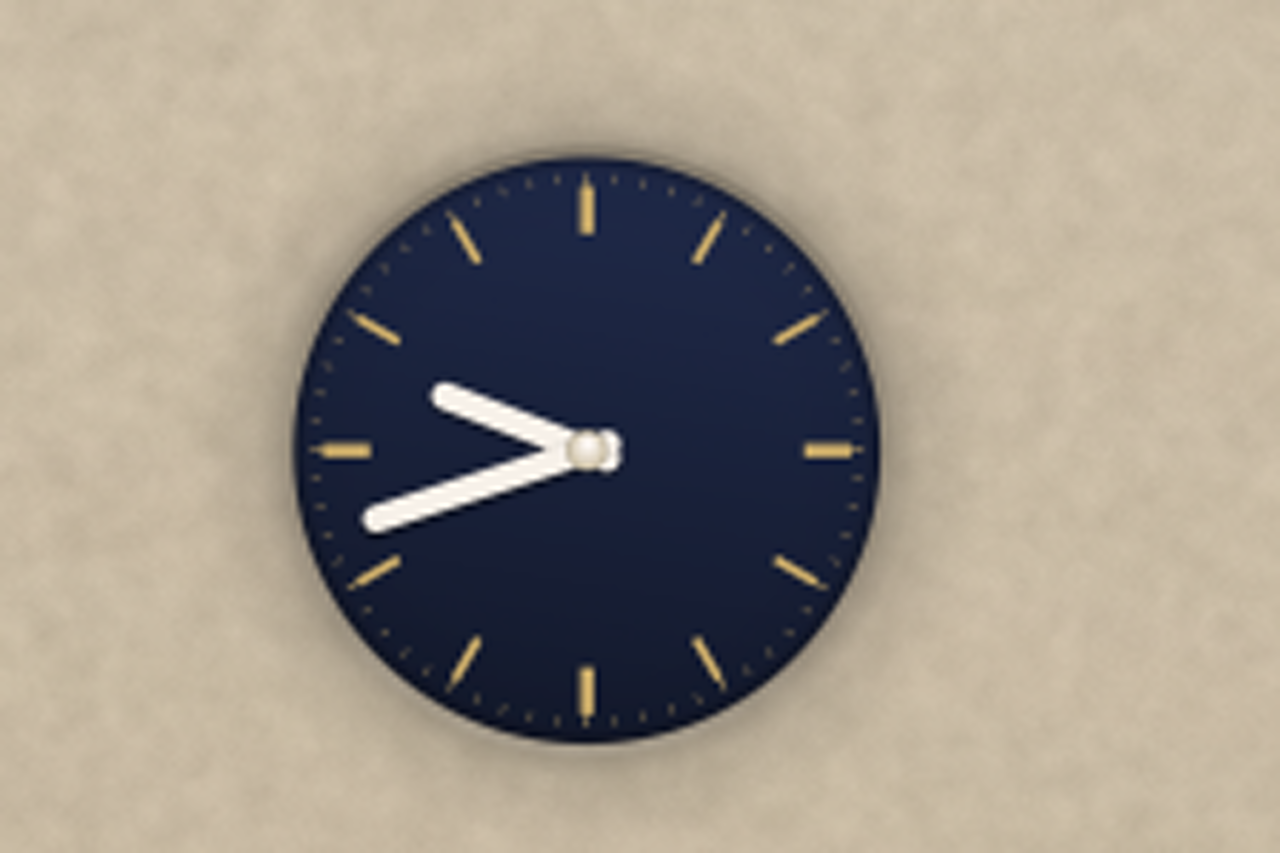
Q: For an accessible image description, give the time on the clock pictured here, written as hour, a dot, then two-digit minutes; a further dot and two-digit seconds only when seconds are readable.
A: 9.42
